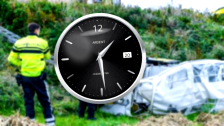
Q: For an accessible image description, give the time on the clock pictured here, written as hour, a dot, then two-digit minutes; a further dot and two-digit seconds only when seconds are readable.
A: 1.29
